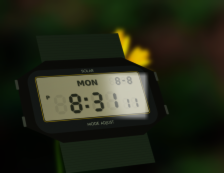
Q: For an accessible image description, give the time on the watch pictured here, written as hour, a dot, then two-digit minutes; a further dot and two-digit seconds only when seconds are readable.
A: 8.31.11
